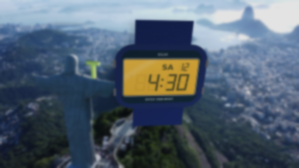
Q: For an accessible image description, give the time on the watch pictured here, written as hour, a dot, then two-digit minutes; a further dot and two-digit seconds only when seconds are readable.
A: 4.30
